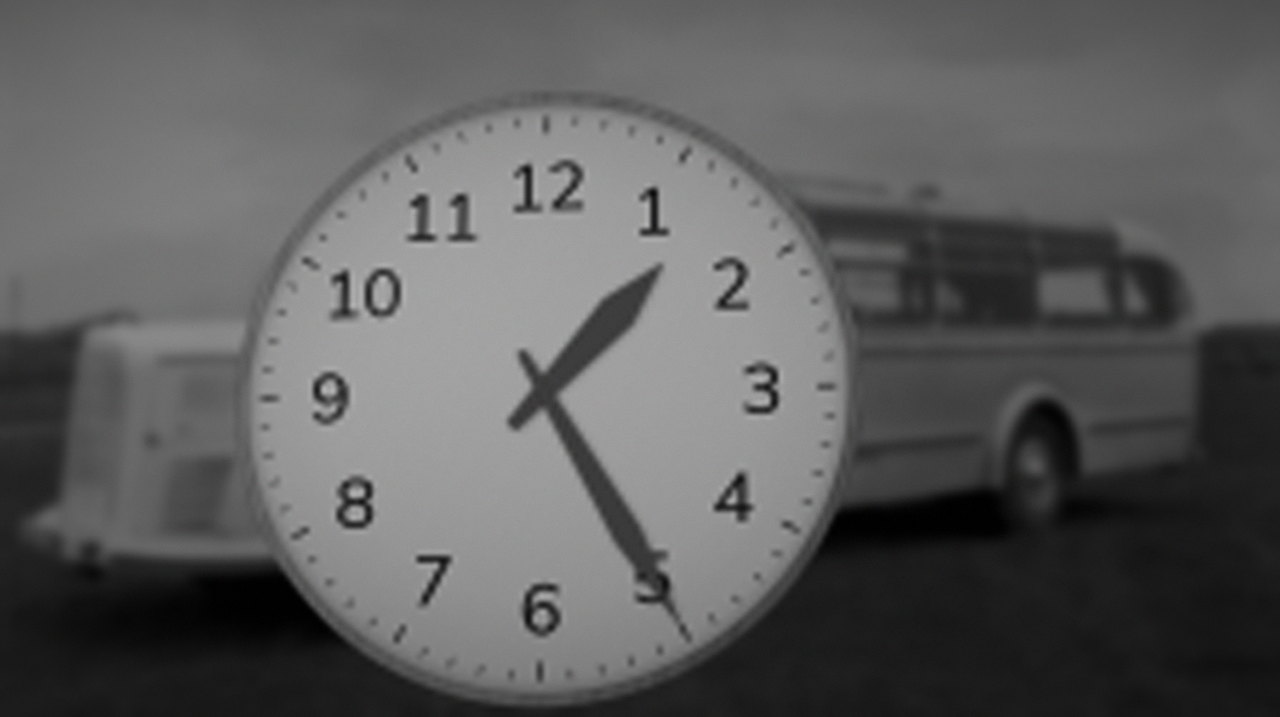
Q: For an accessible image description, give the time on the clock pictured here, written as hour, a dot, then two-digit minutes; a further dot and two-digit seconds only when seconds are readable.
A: 1.25
